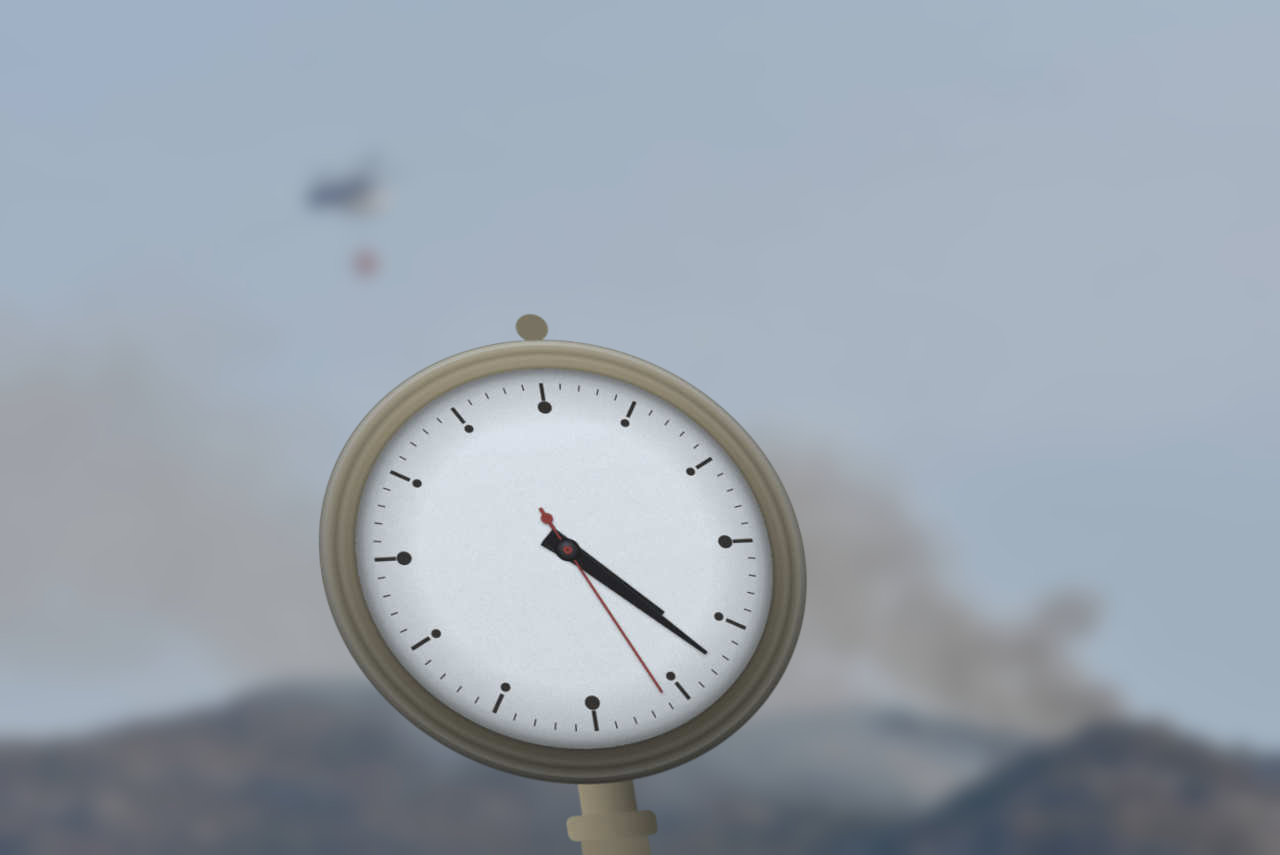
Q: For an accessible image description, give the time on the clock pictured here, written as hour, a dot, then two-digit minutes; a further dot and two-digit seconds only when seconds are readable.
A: 4.22.26
